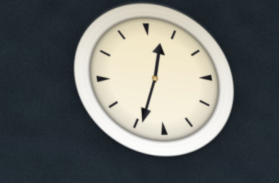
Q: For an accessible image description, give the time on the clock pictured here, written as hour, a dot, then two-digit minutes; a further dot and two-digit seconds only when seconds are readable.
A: 12.34
